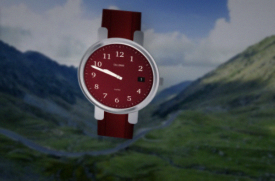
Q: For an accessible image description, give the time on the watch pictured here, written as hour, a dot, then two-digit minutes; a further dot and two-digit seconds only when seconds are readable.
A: 9.48
